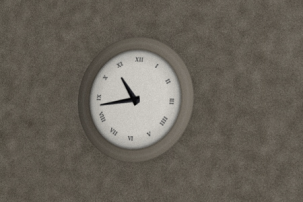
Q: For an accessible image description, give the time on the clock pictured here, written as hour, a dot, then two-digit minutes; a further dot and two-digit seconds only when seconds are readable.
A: 10.43
